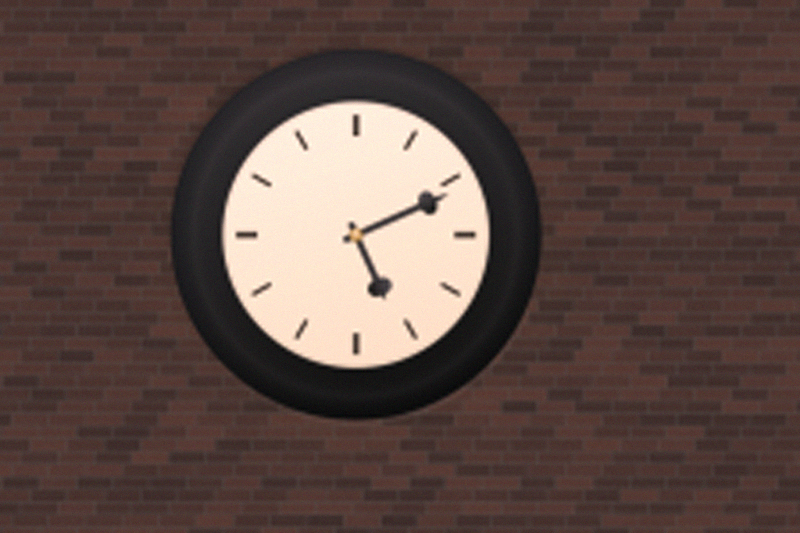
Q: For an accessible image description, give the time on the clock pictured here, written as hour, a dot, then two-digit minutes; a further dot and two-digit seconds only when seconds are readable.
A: 5.11
